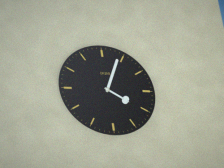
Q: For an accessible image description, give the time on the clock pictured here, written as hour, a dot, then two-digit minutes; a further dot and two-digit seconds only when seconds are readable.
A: 4.04
